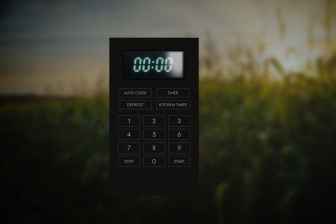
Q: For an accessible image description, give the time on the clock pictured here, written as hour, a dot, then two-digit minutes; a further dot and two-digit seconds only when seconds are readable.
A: 0.00
